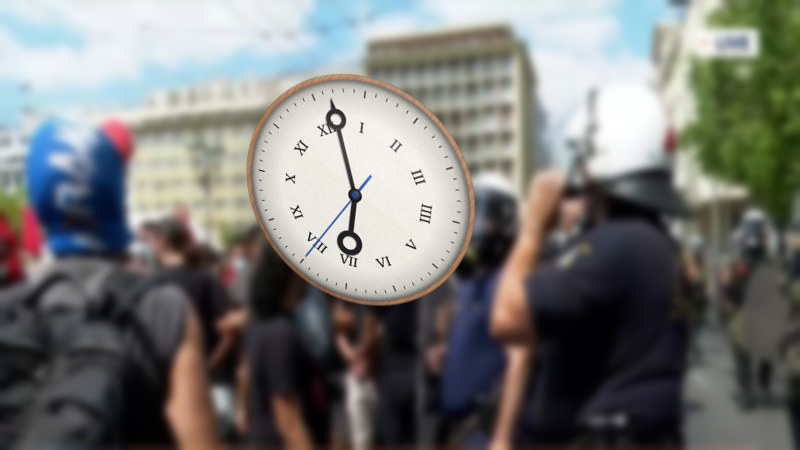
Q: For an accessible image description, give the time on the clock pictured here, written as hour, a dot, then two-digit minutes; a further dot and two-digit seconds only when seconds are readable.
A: 7.01.40
